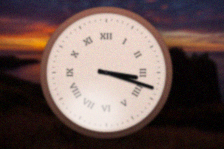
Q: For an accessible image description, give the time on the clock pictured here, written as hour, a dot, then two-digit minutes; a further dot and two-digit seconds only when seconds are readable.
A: 3.18
